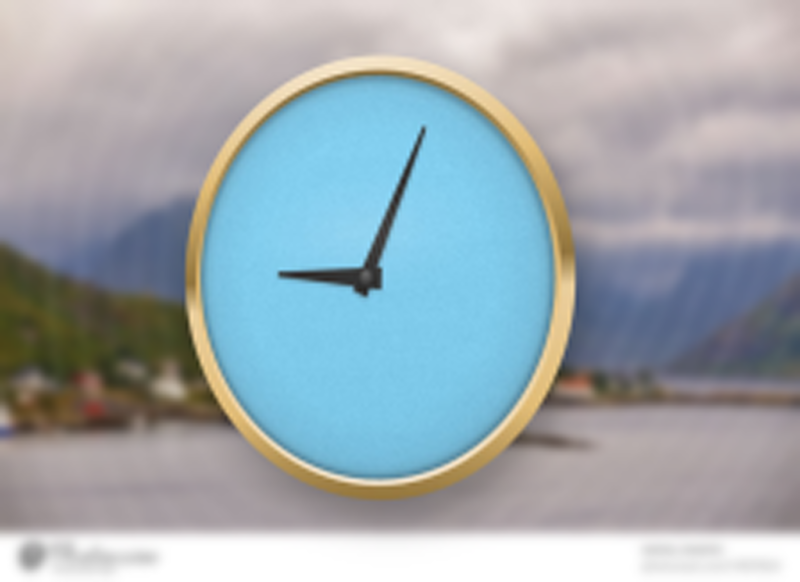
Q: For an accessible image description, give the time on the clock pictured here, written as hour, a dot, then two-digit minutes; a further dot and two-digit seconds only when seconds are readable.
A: 9.04
